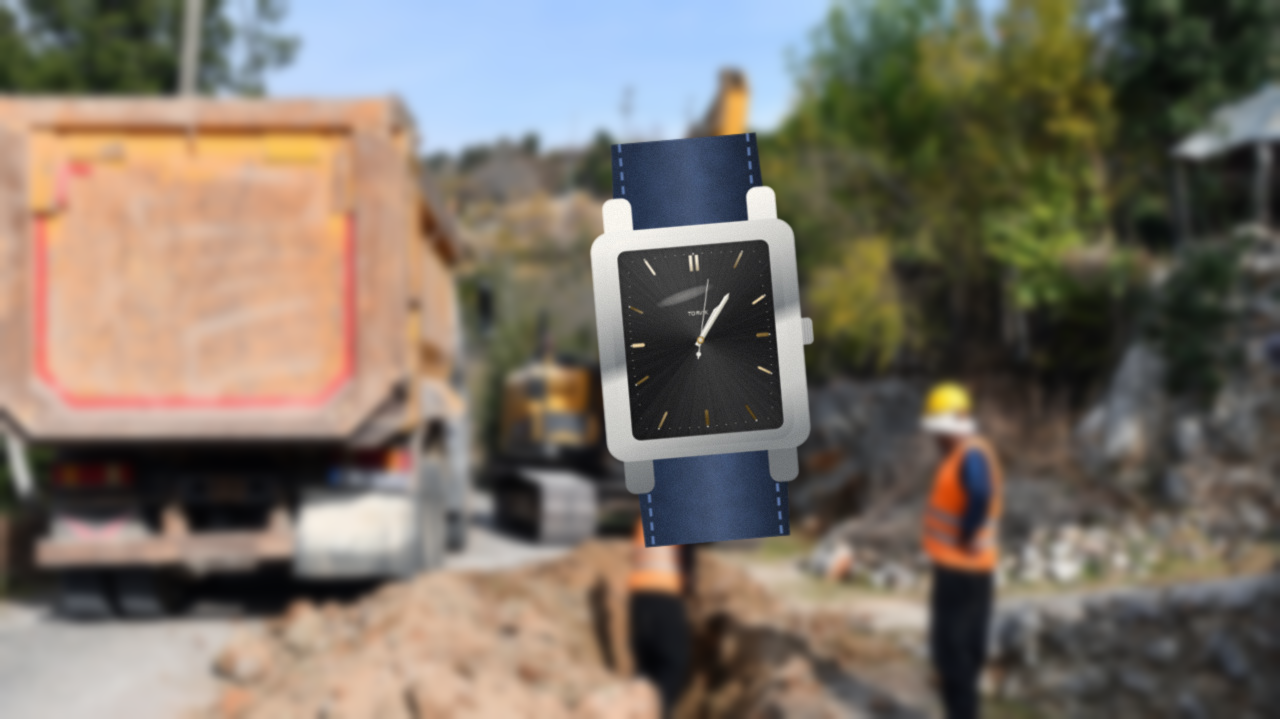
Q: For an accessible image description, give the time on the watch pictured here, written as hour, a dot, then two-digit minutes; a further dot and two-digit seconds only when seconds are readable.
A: 1.06.02
